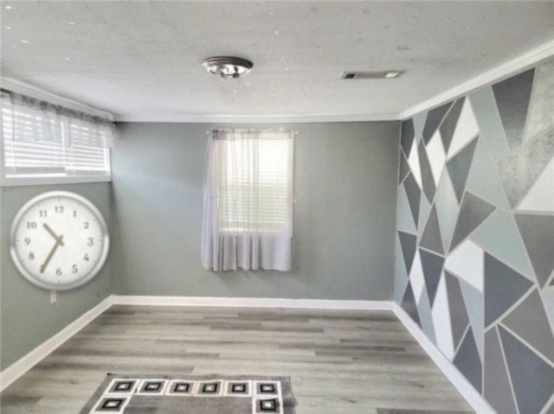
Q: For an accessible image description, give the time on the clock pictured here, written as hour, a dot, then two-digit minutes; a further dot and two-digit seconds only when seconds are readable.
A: 10.35
